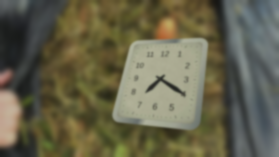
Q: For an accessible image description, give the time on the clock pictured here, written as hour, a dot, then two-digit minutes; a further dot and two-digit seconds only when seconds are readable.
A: 7.20
